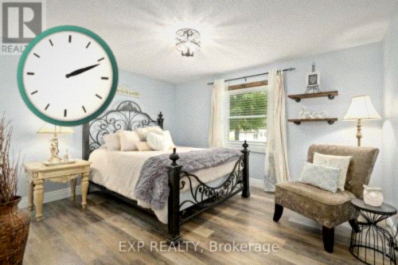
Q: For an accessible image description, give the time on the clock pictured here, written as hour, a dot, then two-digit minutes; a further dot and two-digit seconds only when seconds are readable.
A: 2.11
